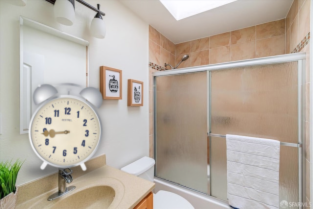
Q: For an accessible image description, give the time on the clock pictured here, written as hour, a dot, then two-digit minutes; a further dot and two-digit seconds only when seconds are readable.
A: 8.44
